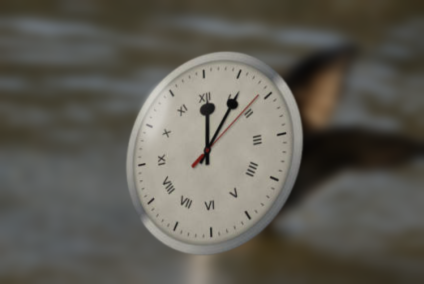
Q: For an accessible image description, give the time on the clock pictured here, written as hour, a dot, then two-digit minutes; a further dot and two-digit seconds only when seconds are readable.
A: 12.06.09
